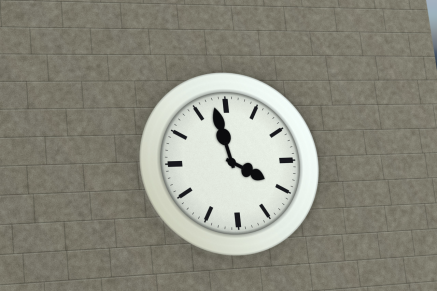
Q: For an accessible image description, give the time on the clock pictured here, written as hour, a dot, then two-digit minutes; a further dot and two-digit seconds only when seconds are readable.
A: 3.58
